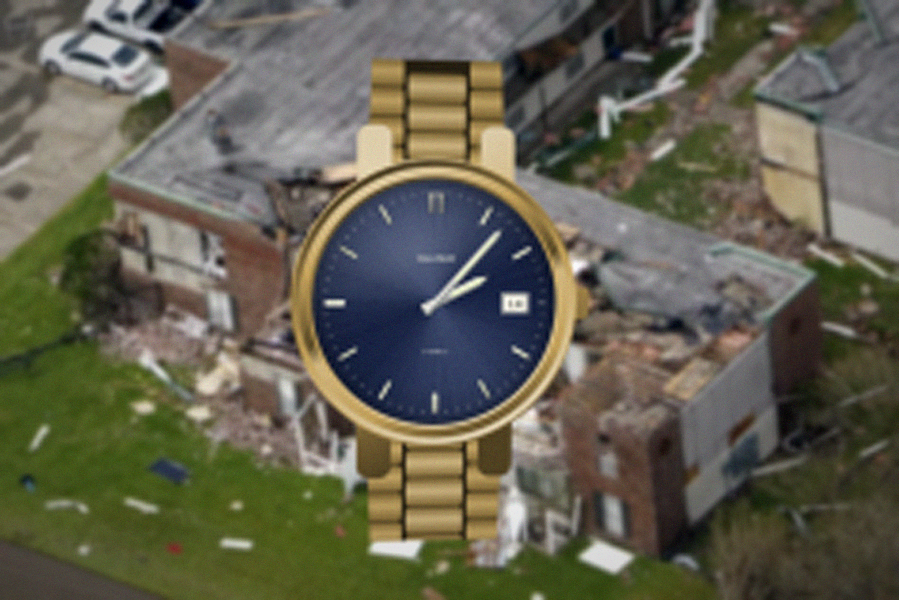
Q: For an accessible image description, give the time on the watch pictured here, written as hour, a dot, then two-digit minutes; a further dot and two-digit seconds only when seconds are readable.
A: 2.07
